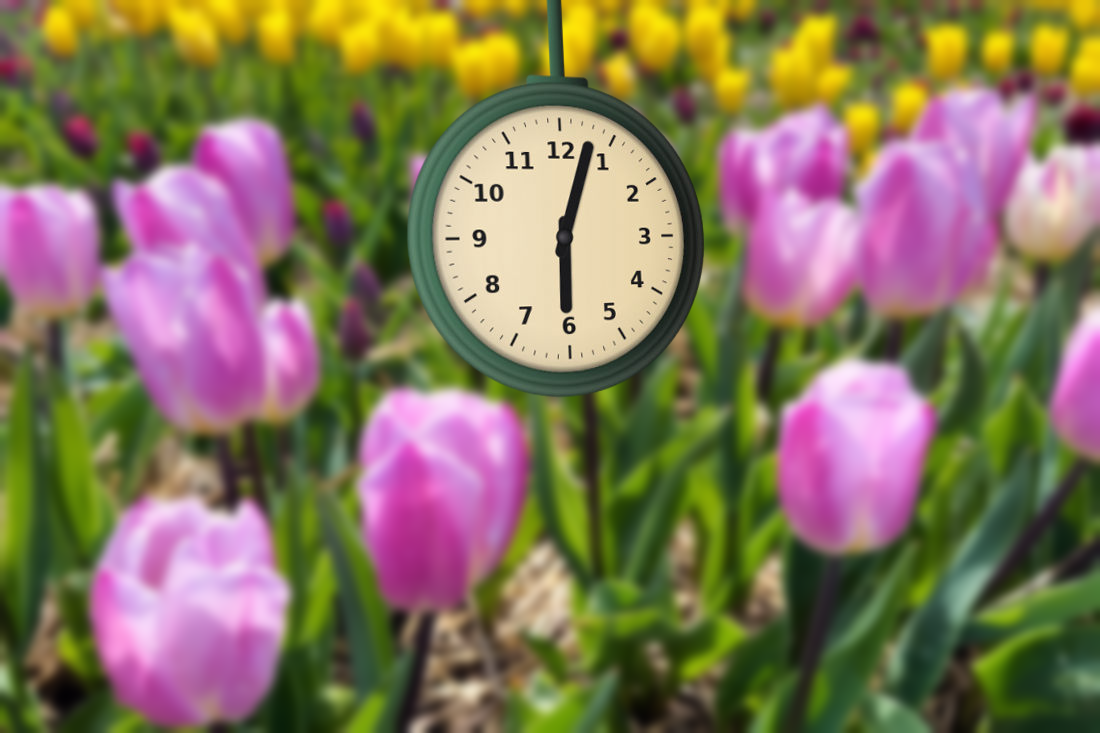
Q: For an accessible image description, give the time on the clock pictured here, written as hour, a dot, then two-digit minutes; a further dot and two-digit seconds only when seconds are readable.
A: 6.03
